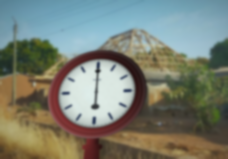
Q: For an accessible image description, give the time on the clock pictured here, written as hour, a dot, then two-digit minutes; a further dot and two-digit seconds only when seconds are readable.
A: 6.00
